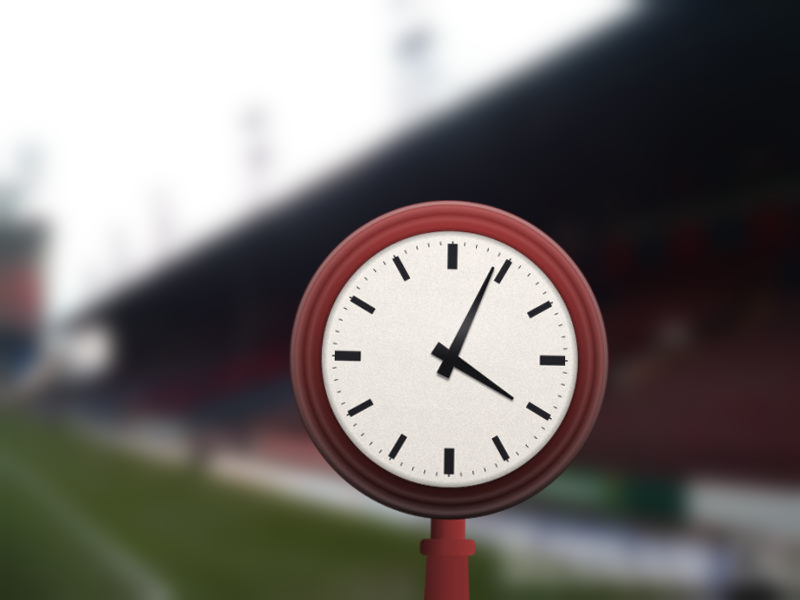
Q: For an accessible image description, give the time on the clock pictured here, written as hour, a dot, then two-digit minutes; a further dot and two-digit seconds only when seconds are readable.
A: 4.04
